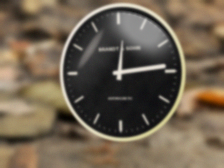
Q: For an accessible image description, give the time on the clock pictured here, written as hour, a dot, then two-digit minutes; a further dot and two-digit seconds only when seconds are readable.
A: 12.14
